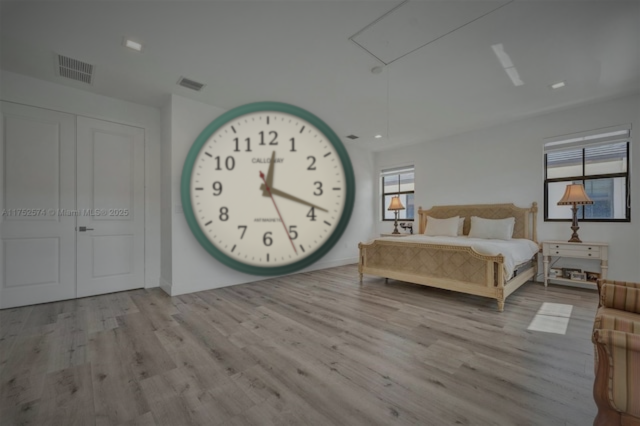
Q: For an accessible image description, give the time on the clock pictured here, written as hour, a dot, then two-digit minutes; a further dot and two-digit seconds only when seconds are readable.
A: 12.18.26
